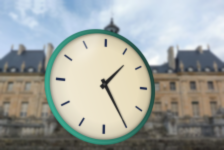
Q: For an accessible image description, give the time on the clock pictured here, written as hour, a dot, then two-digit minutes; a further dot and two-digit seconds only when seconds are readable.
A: 1.25
